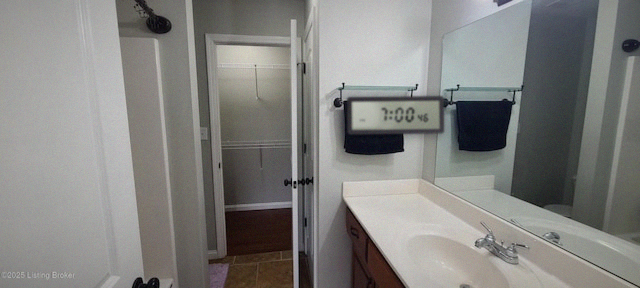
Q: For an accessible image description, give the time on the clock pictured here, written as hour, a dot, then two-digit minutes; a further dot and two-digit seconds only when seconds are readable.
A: 7.00
